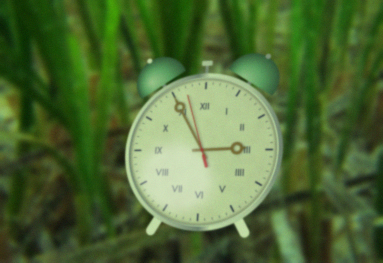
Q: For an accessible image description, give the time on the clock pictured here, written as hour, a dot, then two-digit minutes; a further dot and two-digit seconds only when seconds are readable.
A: 2.54.57
